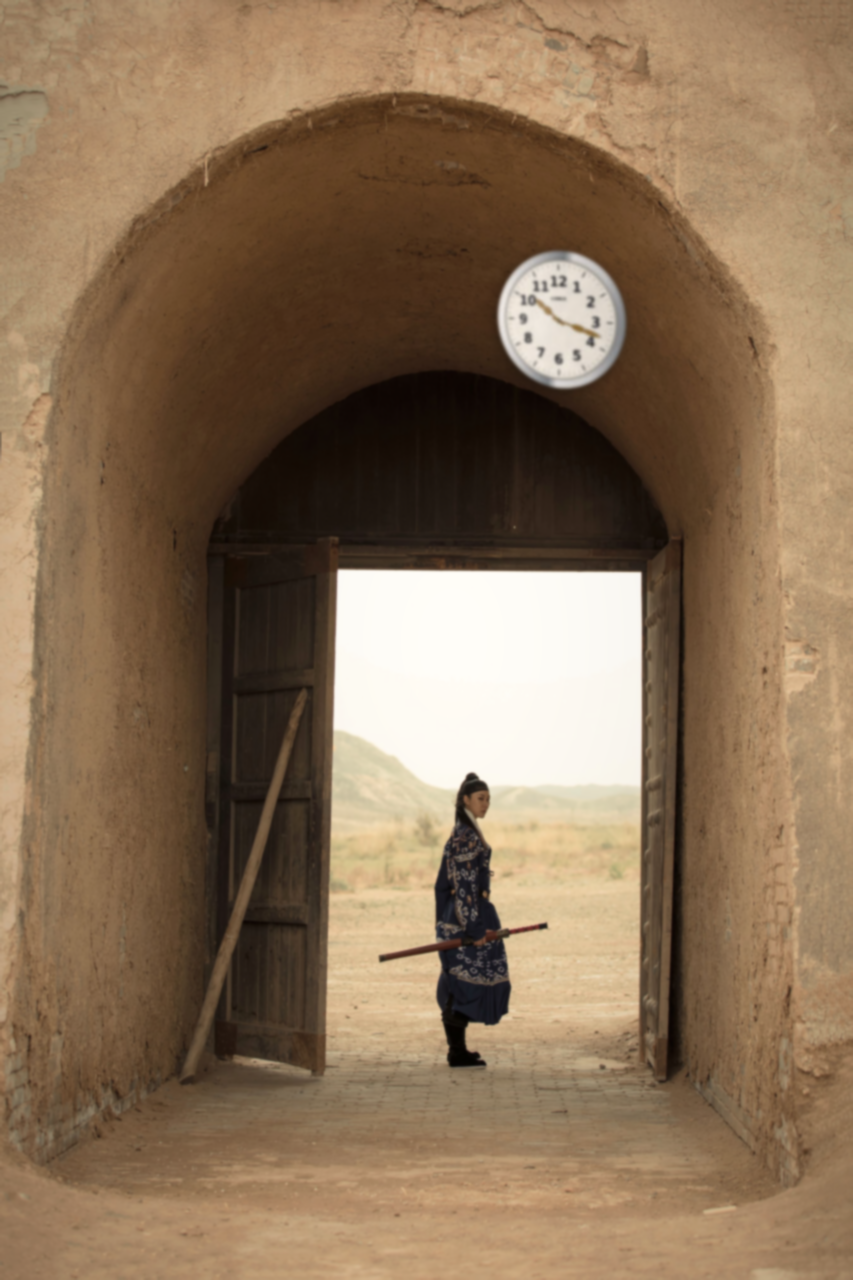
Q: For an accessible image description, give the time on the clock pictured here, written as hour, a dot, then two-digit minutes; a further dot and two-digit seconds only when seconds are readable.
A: 10.18
